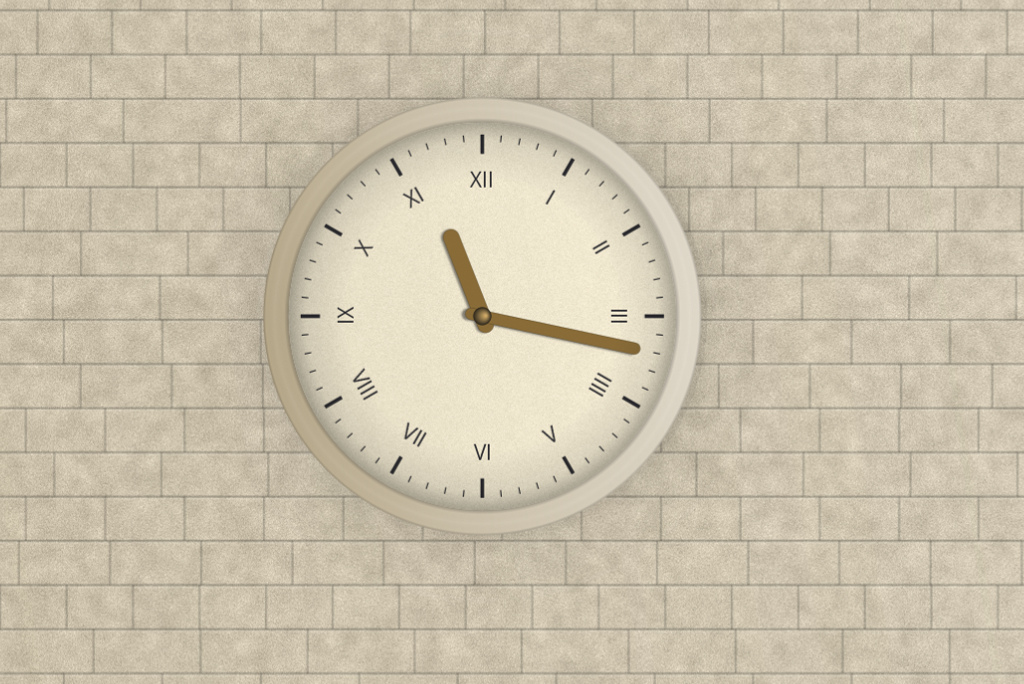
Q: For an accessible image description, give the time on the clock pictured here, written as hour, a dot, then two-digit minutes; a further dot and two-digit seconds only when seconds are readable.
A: 11.17
